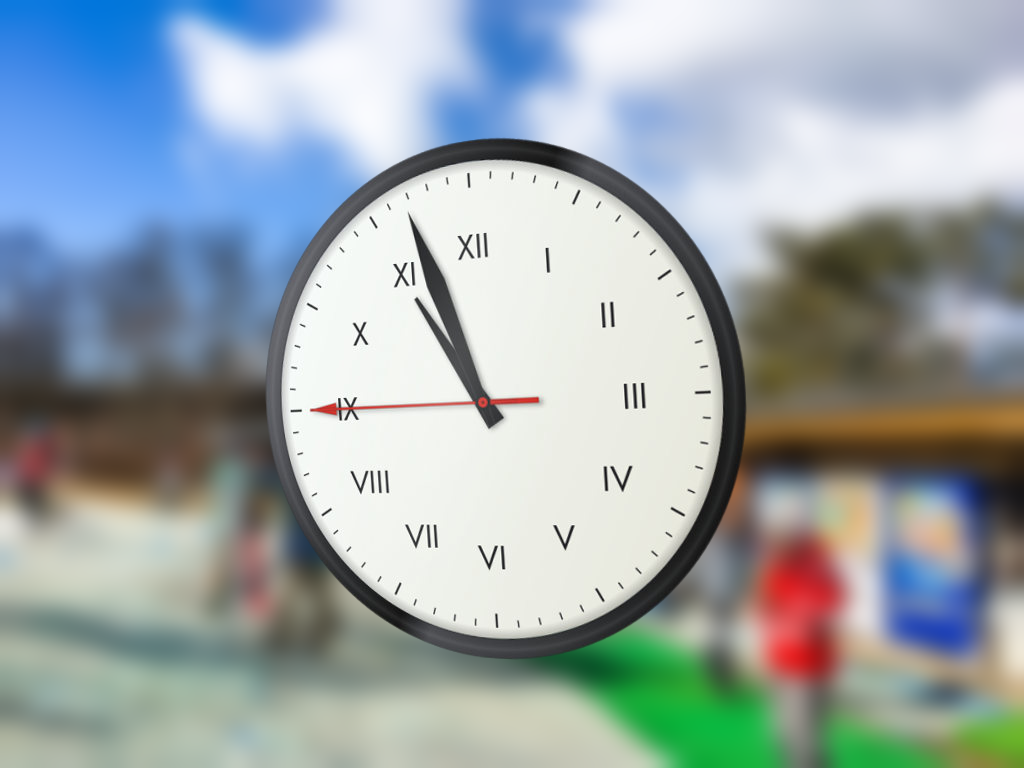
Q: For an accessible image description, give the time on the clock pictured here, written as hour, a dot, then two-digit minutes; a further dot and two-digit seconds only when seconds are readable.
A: 10.56.45
